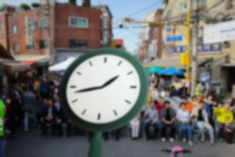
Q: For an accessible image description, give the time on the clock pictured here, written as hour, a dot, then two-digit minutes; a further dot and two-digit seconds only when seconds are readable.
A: 1.43
